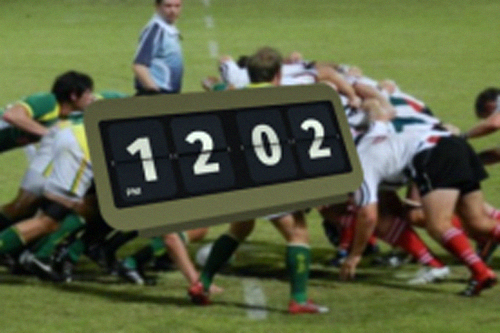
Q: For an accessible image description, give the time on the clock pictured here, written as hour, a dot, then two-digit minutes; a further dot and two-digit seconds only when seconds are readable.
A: 12.02
